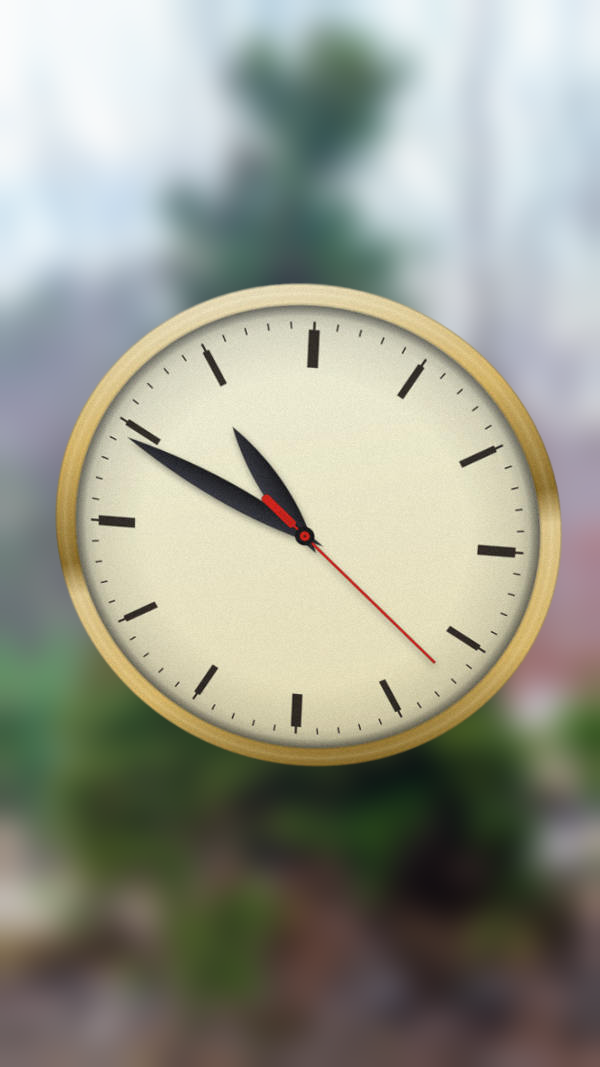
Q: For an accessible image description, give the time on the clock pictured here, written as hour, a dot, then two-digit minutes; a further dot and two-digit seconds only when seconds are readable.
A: 10.49.22
